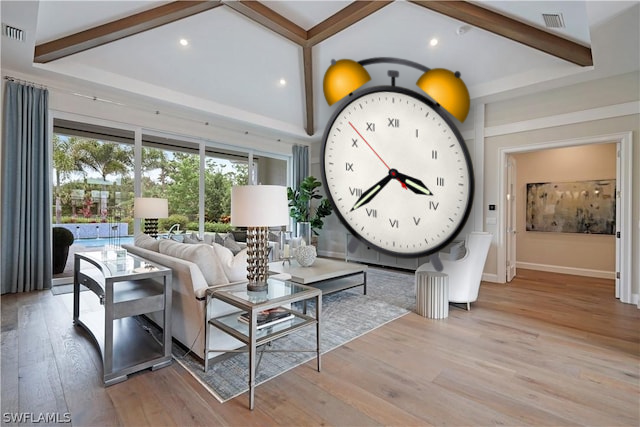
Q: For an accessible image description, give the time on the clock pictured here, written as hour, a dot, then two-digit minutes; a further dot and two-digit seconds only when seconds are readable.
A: 3.37.52
